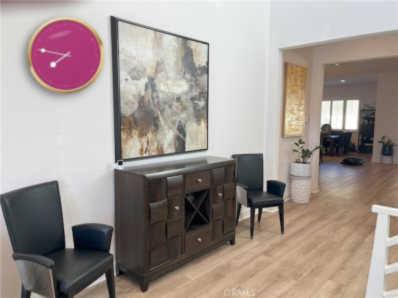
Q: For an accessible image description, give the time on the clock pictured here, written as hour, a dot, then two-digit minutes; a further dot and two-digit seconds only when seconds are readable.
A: 7.47
